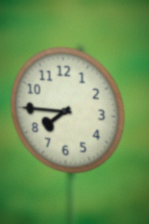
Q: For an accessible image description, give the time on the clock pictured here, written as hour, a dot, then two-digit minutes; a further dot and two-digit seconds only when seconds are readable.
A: 7.45
